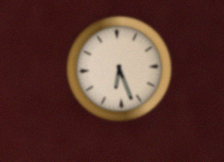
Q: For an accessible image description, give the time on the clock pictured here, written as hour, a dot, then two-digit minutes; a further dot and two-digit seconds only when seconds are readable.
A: 6.27
